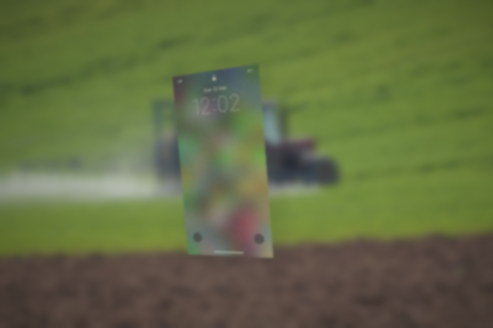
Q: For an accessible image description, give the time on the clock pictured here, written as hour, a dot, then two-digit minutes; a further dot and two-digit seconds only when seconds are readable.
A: 12.02
